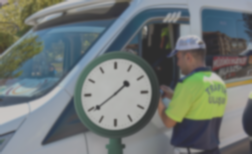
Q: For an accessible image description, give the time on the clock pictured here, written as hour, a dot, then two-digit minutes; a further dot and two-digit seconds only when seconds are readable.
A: 1.39
